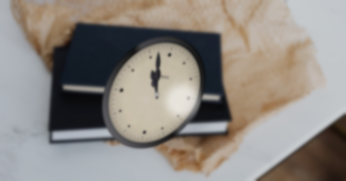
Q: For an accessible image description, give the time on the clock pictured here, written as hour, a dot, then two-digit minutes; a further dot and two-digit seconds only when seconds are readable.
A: 10.57
